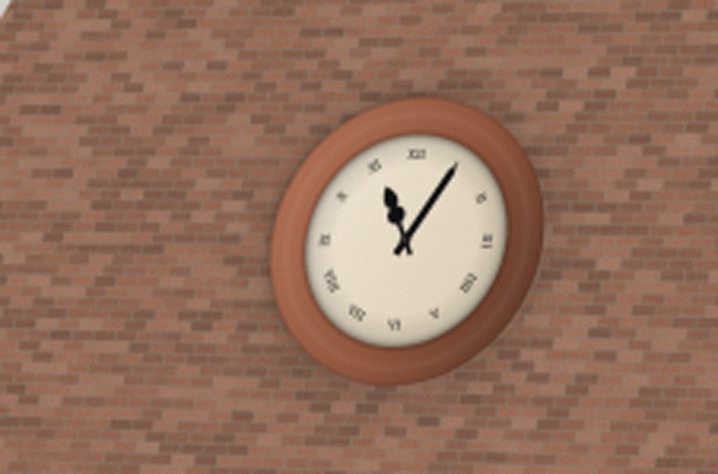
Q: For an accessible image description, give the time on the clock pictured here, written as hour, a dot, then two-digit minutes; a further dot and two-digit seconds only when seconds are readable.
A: 11.05
